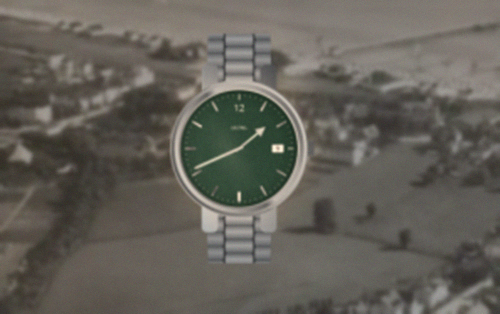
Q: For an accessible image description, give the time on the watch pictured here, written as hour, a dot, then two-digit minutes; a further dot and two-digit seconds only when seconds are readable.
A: 1.41
